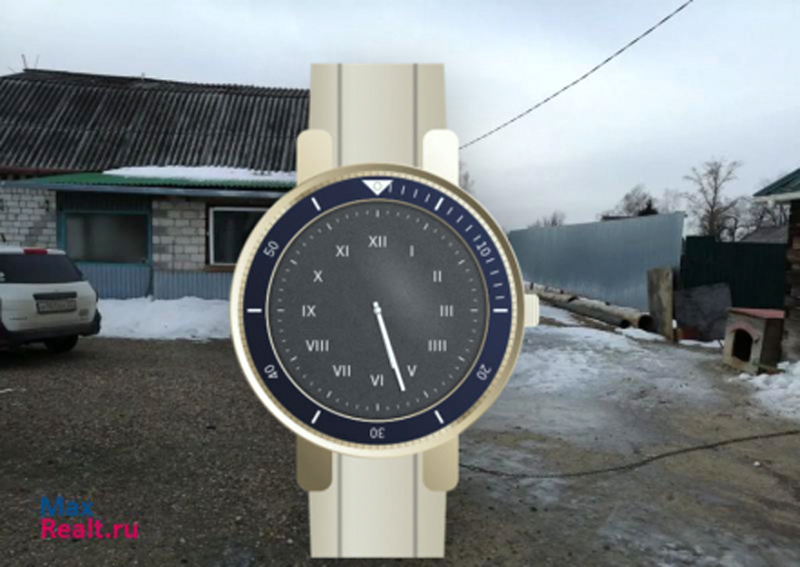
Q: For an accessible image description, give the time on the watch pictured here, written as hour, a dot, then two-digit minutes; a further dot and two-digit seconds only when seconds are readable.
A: 5.27
